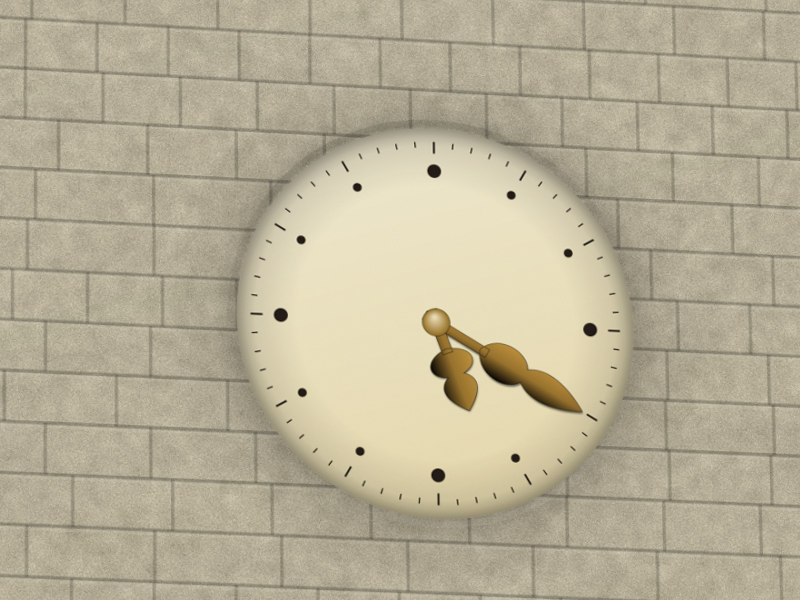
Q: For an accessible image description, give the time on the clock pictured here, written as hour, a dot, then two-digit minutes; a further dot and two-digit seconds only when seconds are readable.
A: 5.20
